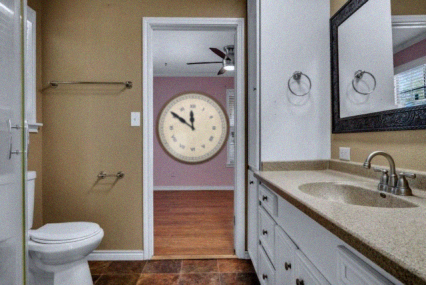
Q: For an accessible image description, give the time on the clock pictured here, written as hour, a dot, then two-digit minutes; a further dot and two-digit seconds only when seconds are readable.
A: 11.51
